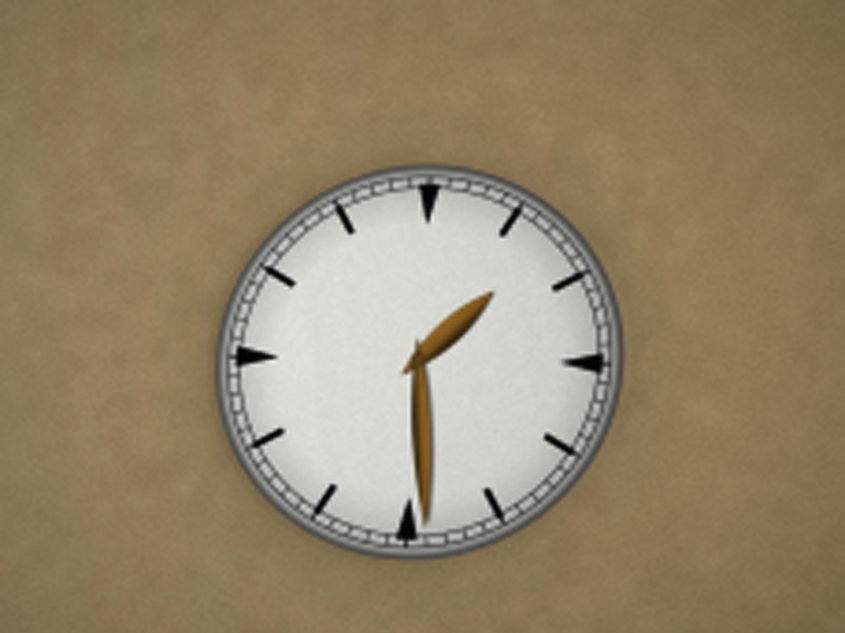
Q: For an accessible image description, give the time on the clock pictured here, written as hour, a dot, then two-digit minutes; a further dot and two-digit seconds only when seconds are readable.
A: 1.29
